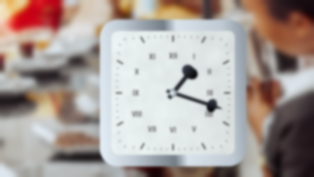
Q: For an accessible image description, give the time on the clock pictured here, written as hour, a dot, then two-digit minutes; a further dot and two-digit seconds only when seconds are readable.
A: 1.18
